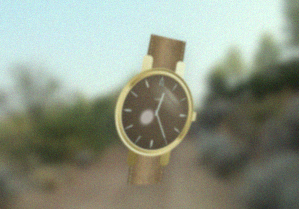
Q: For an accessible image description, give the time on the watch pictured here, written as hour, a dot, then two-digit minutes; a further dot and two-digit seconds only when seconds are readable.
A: 12.25
